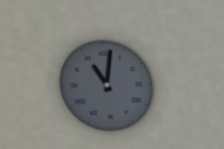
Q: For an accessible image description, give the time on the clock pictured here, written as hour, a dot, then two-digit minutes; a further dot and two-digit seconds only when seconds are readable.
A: 11.02
